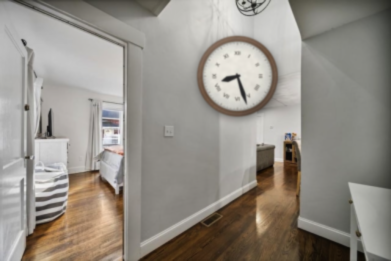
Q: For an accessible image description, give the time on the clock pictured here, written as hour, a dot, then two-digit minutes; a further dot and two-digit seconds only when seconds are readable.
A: 8.27
